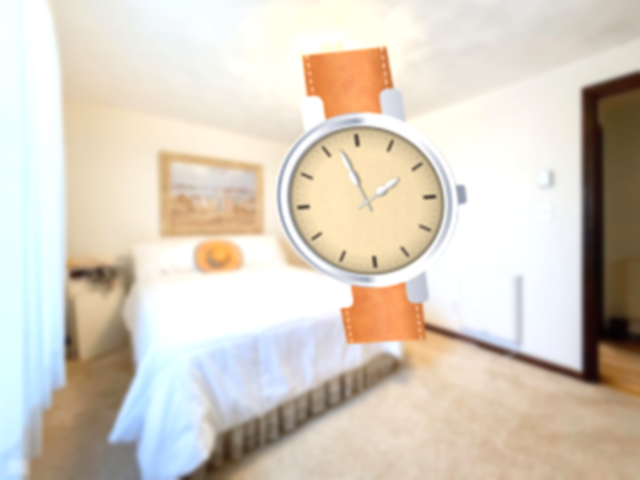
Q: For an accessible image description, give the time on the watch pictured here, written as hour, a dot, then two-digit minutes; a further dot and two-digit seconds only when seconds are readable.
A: 1.57
